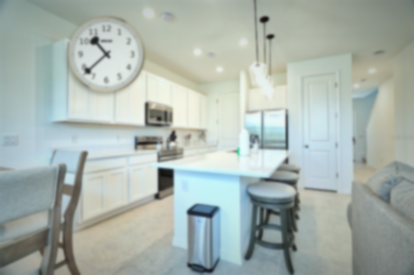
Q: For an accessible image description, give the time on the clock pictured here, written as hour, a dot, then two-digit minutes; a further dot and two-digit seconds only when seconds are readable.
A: 10.38
